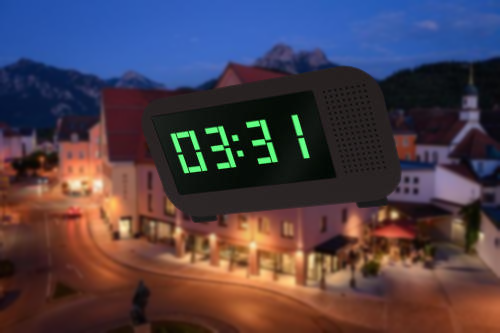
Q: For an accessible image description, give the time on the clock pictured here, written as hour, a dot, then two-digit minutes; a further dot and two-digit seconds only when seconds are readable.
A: 3.31
